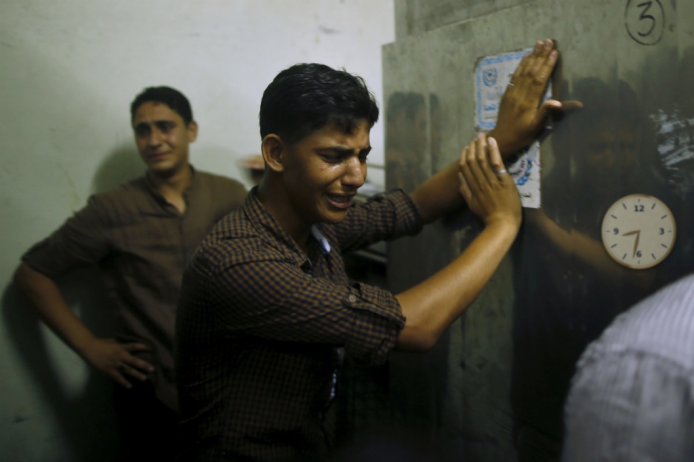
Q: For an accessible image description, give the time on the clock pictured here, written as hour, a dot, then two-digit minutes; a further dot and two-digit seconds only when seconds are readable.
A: 8.32
